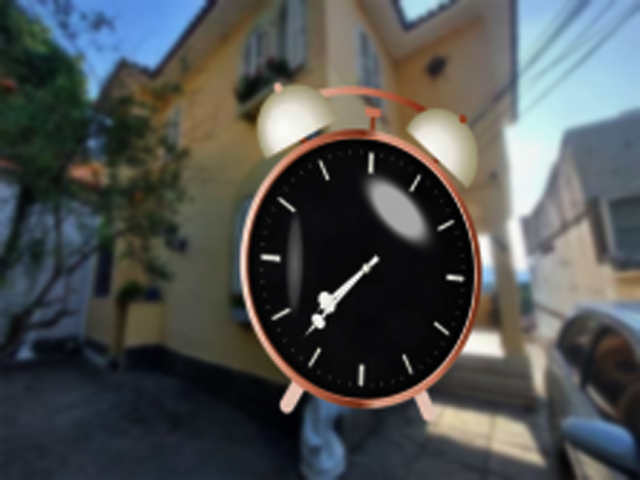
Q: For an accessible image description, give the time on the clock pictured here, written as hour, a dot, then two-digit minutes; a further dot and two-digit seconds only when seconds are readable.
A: 7.37
